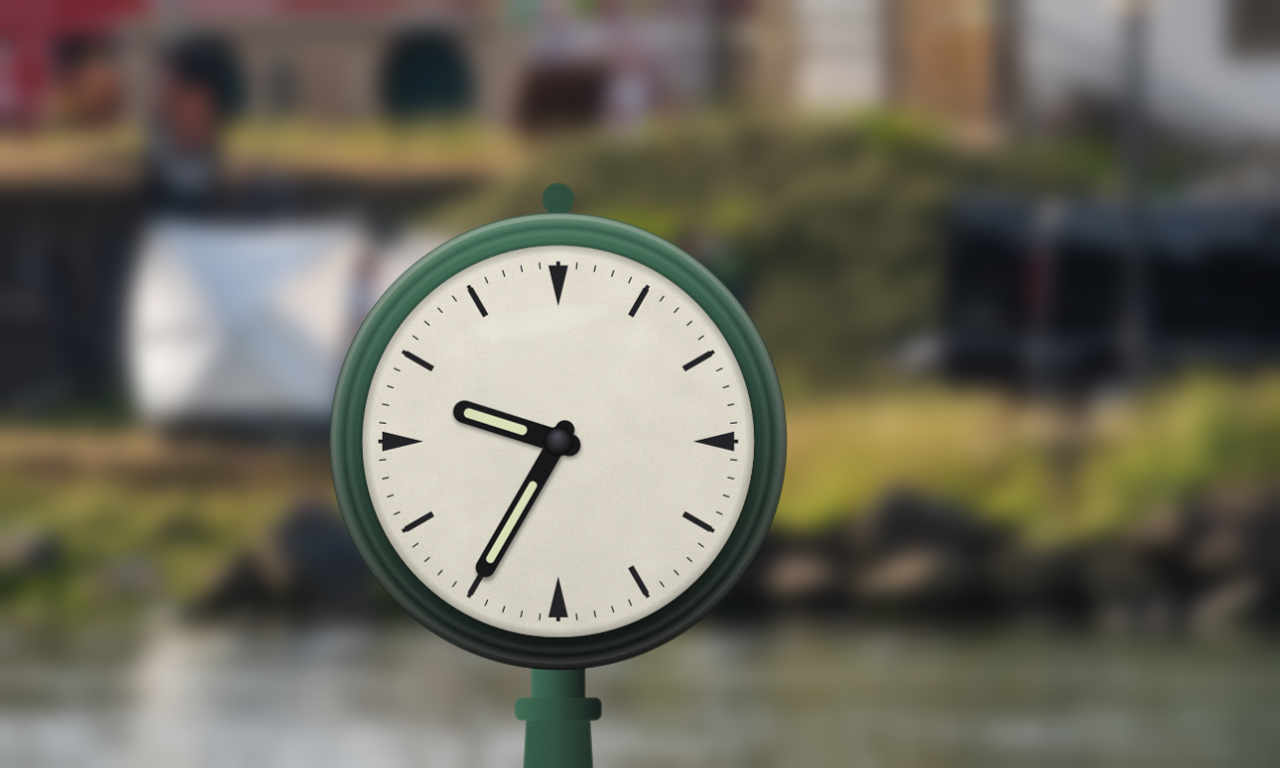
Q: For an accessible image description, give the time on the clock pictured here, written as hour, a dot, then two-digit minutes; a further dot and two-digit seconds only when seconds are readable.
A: 9.35
